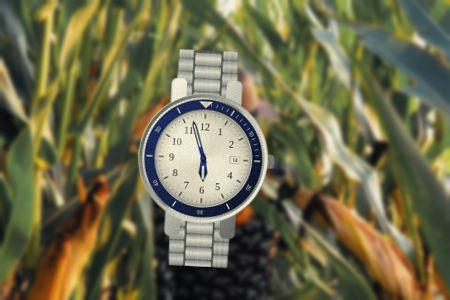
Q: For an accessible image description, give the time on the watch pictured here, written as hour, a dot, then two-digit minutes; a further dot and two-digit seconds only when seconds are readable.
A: 5.57
